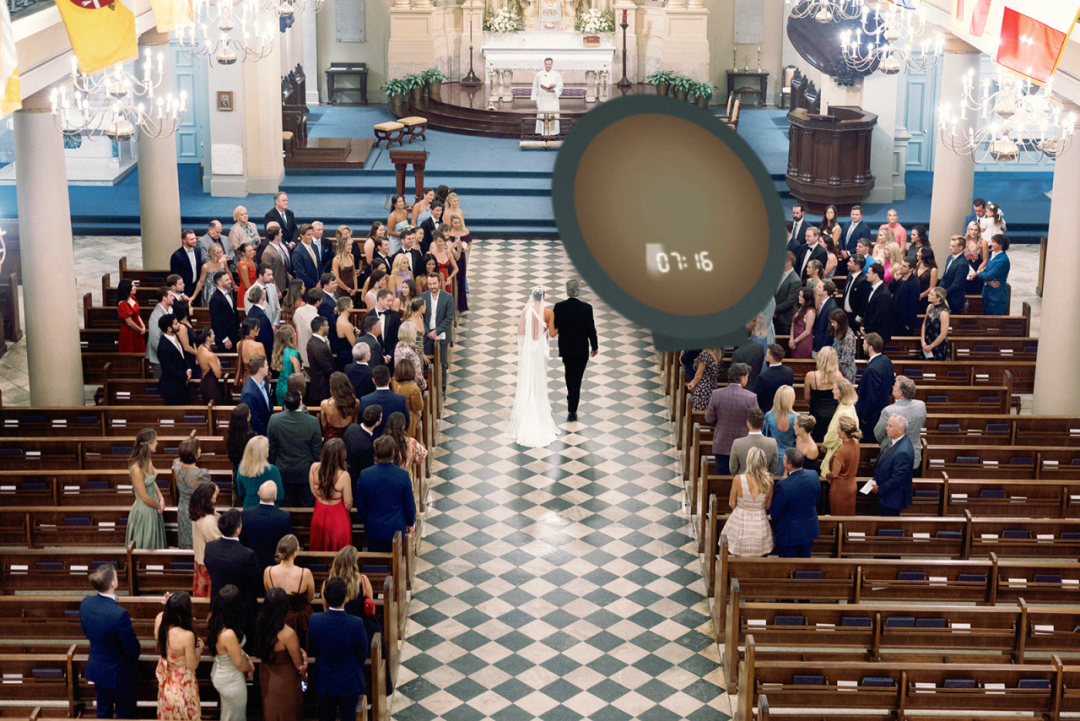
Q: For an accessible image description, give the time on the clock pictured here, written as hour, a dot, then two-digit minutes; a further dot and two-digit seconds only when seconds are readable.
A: 7.16
